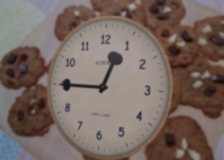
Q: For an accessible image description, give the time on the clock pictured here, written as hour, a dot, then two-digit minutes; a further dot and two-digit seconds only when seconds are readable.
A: 12.45
